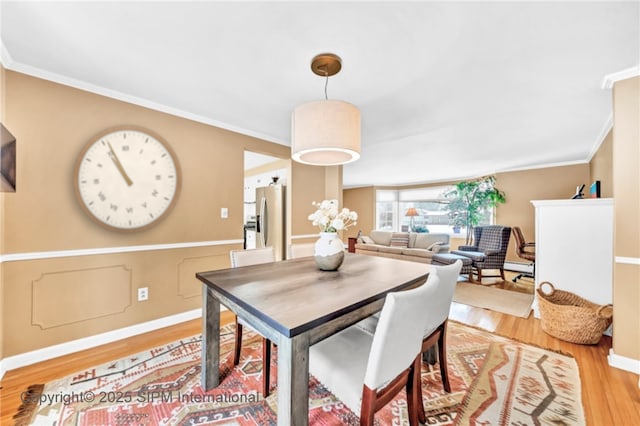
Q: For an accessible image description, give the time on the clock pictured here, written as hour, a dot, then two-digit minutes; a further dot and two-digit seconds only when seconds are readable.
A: 10.56
